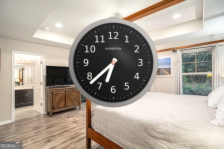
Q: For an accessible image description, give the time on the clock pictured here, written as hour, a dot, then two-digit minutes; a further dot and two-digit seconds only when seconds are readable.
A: 6.38
